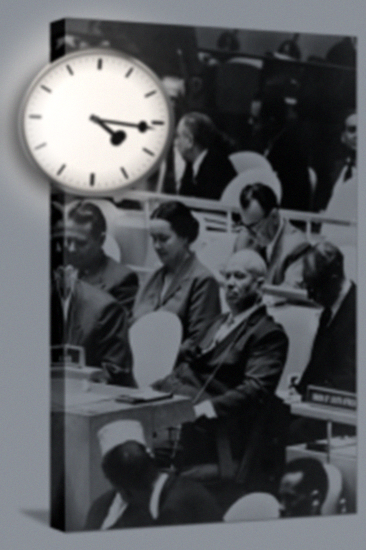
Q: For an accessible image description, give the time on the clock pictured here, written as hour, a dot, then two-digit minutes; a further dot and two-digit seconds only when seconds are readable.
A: 4.16
